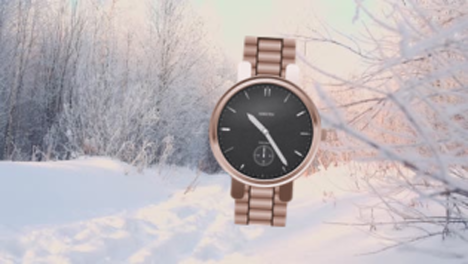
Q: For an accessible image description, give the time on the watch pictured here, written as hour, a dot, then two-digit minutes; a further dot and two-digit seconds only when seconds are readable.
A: 10.24
